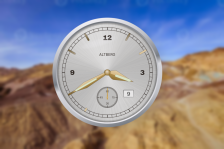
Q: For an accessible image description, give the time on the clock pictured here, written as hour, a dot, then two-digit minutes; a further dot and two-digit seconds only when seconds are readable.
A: 3.40
